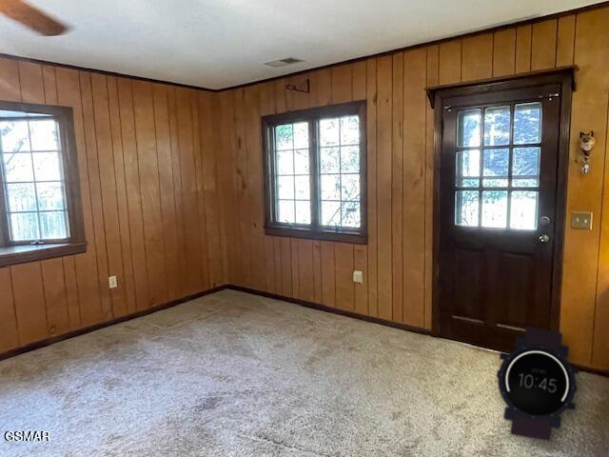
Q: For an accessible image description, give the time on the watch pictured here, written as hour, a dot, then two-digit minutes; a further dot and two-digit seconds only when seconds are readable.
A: 10.45
